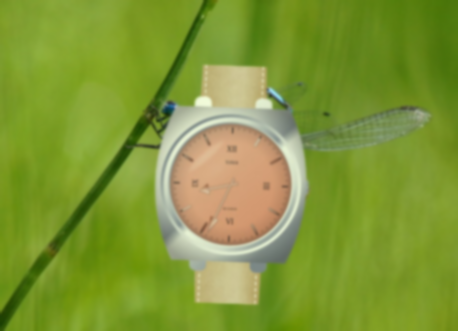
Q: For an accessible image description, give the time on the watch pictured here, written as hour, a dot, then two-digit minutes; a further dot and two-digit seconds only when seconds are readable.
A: 8.34
